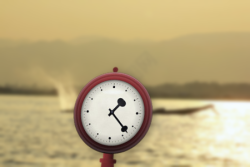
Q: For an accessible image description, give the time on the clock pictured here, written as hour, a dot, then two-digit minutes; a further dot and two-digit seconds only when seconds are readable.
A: 1.23
